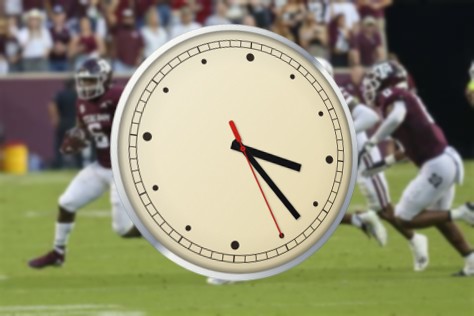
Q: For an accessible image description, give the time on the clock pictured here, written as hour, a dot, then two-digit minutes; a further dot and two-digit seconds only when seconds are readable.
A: 3.22.25
